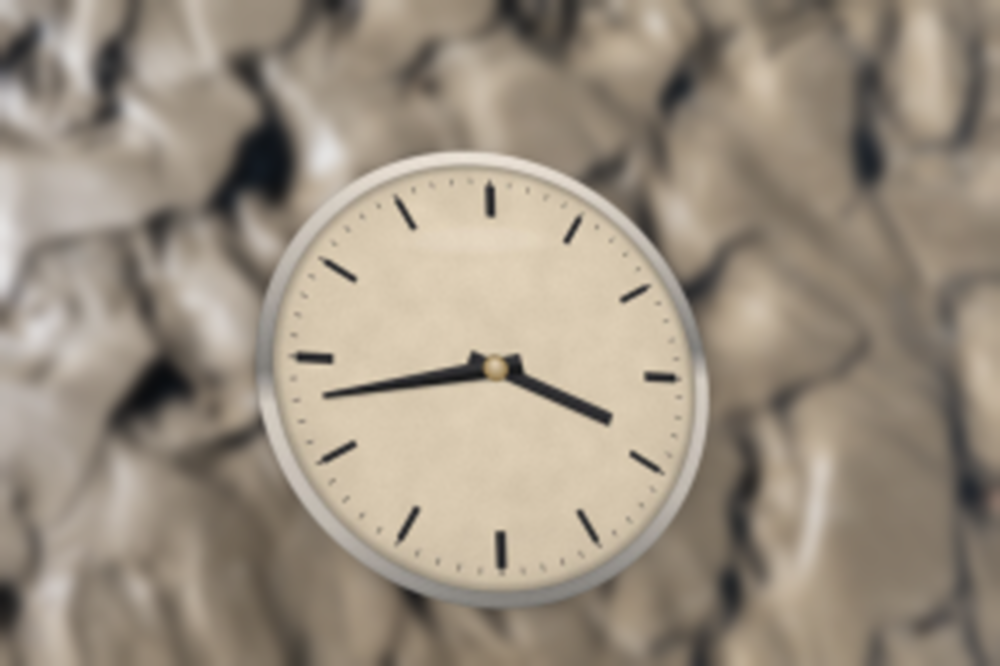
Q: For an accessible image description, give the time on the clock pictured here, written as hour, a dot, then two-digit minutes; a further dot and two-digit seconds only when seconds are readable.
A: 3.43
